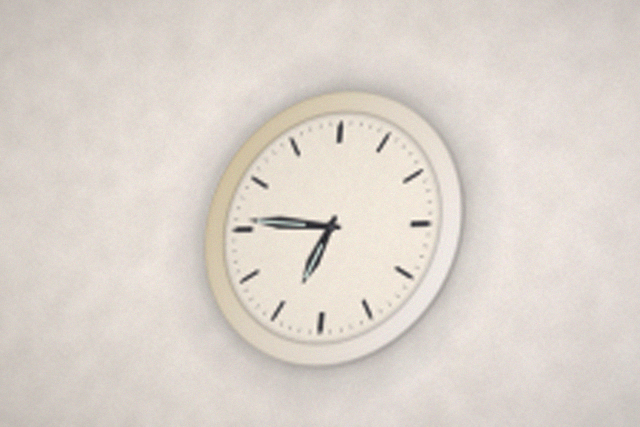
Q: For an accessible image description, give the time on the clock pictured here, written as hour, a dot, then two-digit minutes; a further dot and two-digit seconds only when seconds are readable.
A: 6.46
